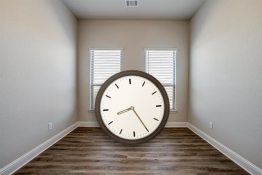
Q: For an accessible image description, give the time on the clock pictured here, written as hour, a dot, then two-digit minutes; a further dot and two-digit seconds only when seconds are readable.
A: 8.25
